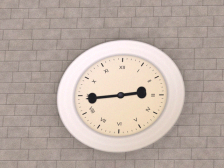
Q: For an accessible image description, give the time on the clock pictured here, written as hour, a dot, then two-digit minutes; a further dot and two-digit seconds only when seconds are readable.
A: 2.44
